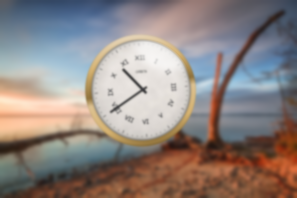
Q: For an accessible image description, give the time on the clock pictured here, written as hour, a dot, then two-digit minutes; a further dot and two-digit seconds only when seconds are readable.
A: 10.40
